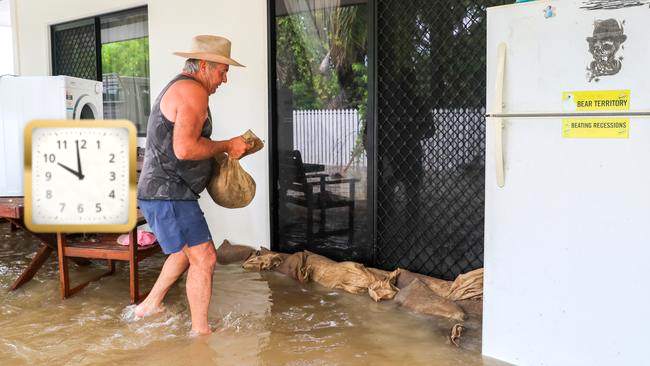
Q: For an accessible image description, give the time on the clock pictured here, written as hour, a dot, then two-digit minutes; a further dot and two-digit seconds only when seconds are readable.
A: 9.59
